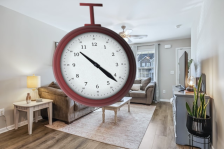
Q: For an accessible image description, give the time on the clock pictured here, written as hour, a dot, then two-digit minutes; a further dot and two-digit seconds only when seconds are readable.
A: 10.22
